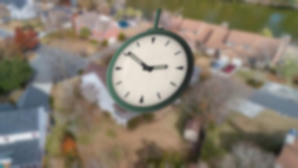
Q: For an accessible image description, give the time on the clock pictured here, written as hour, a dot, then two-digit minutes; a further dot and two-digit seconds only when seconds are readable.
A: 2.51
